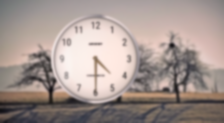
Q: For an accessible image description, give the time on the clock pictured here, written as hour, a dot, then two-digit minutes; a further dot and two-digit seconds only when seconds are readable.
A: 4.30
